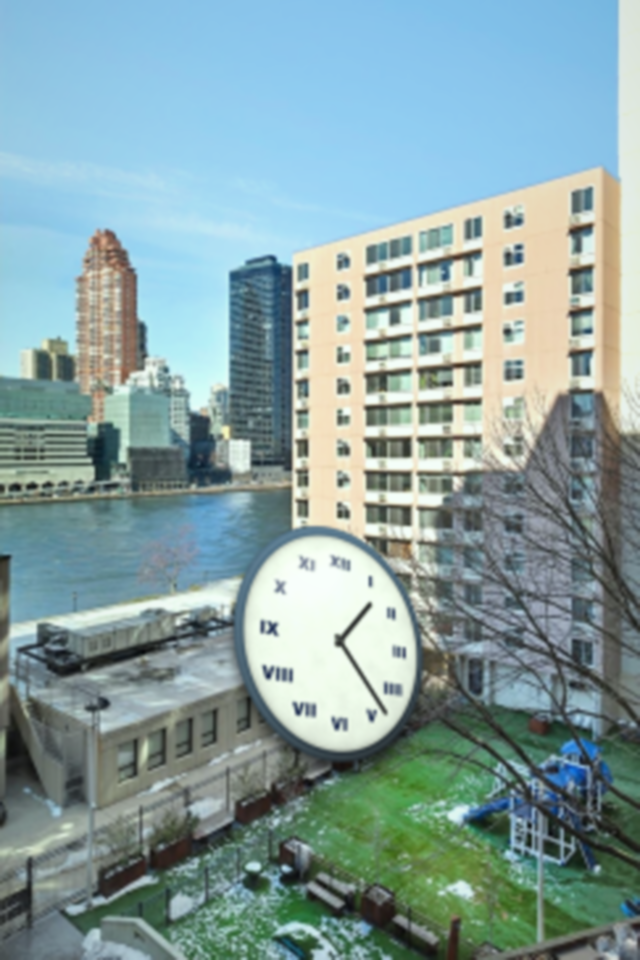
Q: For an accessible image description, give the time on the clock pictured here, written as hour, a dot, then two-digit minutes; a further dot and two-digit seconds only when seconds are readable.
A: 1.23
